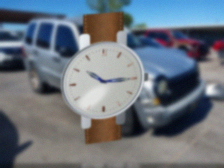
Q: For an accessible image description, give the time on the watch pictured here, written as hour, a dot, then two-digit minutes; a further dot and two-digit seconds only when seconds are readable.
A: 10.15
